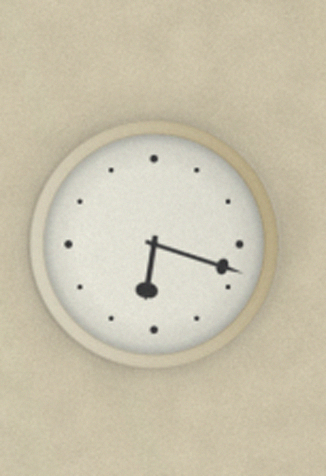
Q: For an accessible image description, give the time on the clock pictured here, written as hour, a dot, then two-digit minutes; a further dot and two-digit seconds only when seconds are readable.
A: 6.18
